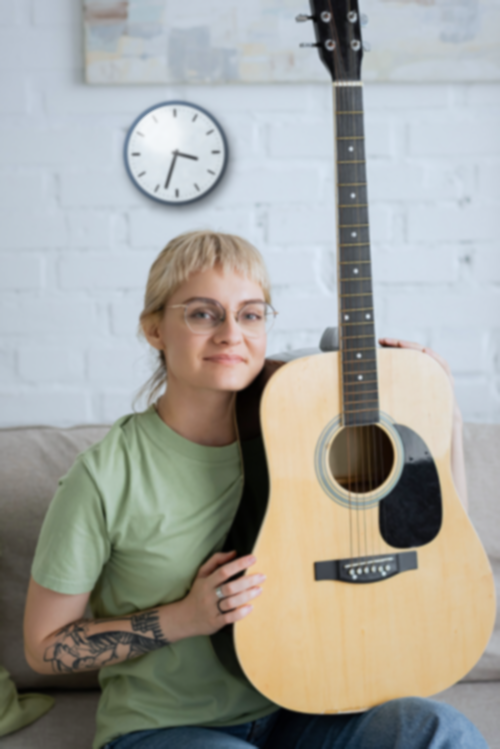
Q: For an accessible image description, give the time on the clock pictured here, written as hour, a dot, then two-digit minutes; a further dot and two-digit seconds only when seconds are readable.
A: 3.33
